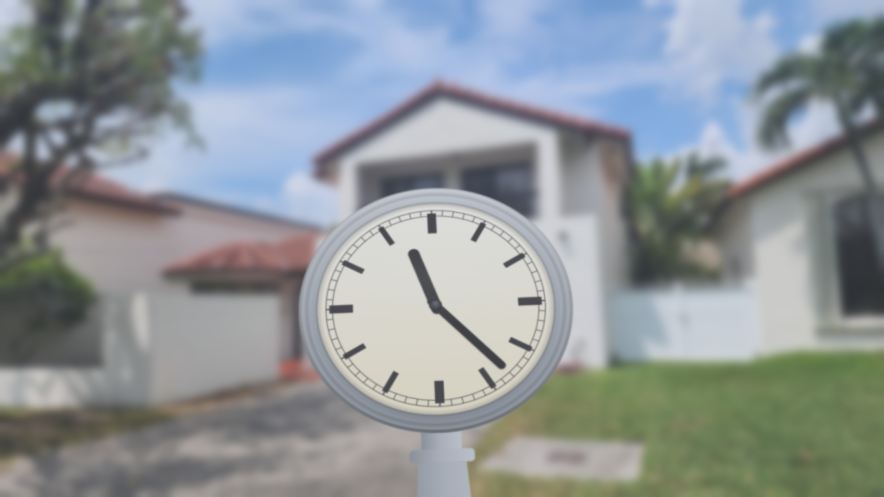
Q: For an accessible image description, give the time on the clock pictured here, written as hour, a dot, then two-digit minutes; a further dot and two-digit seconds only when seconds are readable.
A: 11.23
